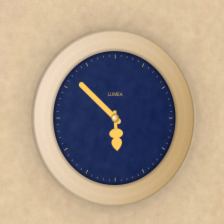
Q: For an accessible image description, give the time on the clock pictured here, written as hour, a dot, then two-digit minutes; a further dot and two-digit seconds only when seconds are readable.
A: 5.52
